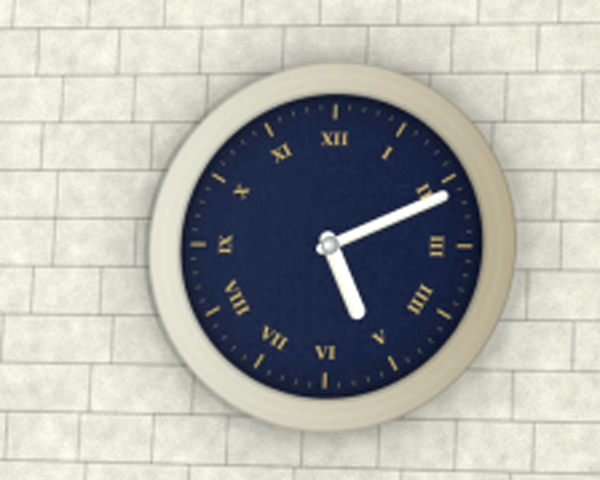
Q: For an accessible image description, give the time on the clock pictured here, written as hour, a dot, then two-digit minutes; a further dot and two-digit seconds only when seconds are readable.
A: 5.11
